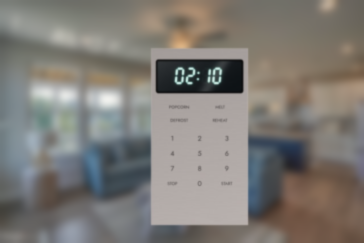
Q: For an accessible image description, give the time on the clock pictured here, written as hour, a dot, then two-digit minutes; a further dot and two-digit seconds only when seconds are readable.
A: 2.10
